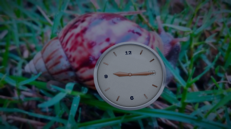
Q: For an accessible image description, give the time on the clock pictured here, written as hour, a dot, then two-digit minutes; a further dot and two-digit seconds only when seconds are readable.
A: 9.15
